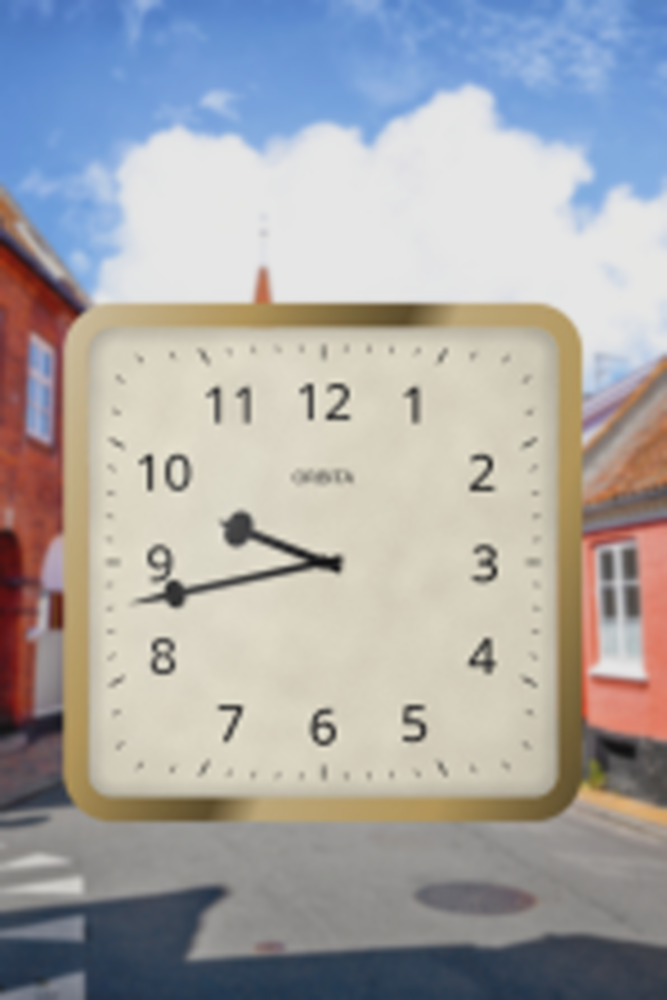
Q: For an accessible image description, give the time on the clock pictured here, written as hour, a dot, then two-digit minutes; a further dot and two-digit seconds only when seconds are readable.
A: 9.43
